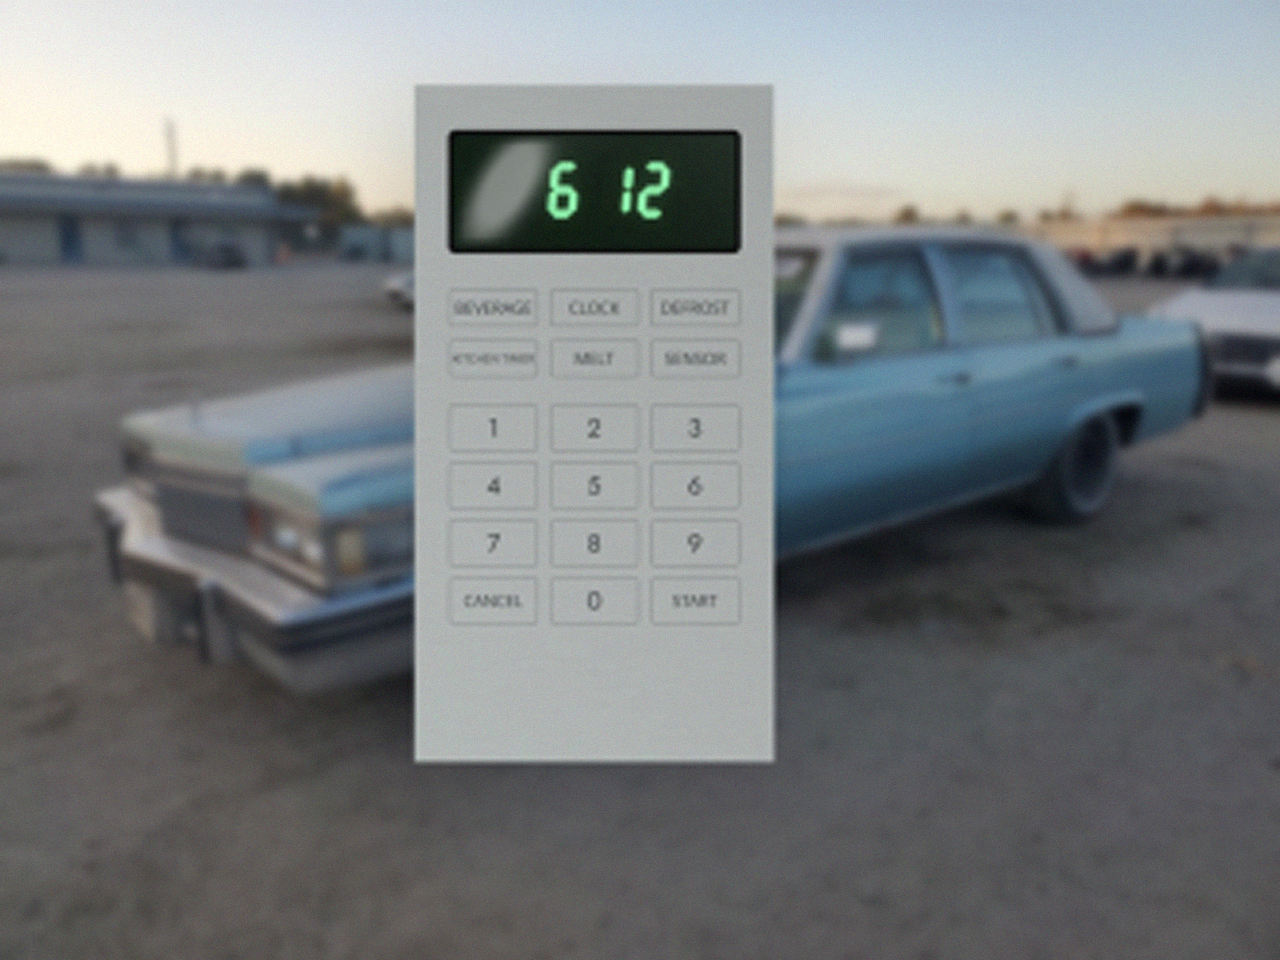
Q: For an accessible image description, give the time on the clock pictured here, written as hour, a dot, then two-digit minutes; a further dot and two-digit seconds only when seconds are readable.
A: 6.12
